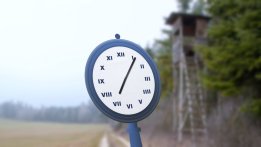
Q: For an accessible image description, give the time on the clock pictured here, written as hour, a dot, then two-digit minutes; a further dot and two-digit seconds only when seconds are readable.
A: 7.06
